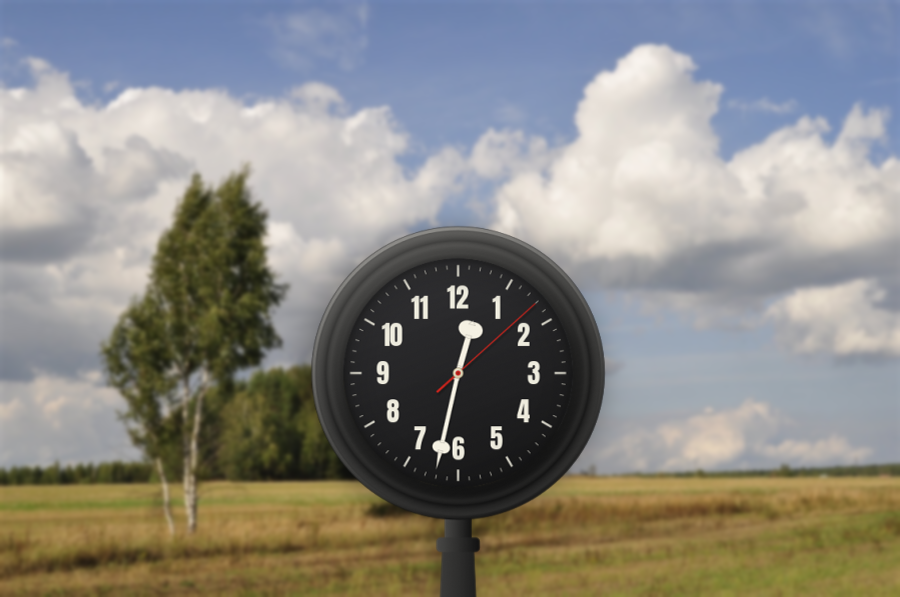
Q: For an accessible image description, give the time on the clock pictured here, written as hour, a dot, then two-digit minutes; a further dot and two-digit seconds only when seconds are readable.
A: 12.32.08
